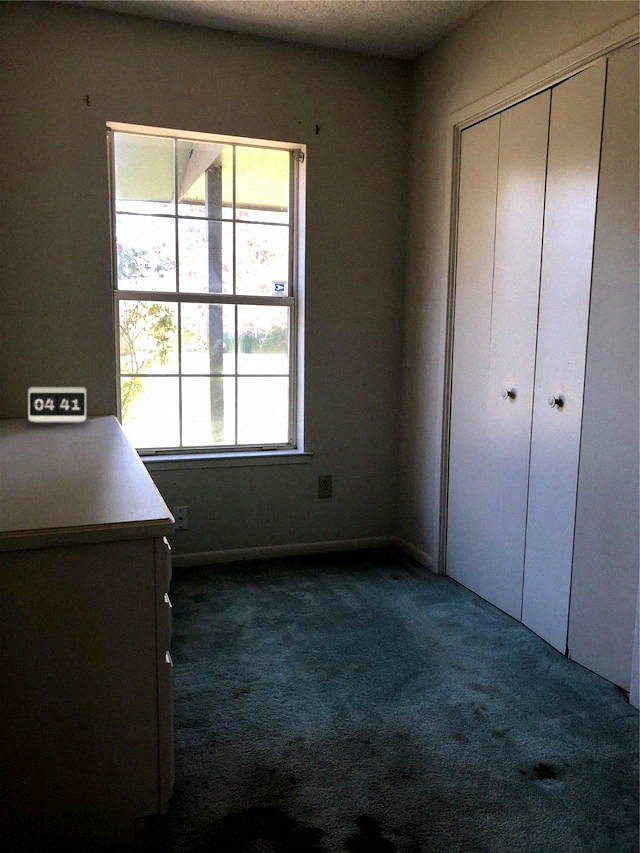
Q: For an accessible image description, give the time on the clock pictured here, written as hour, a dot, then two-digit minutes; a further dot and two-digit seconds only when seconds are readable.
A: 4.41
